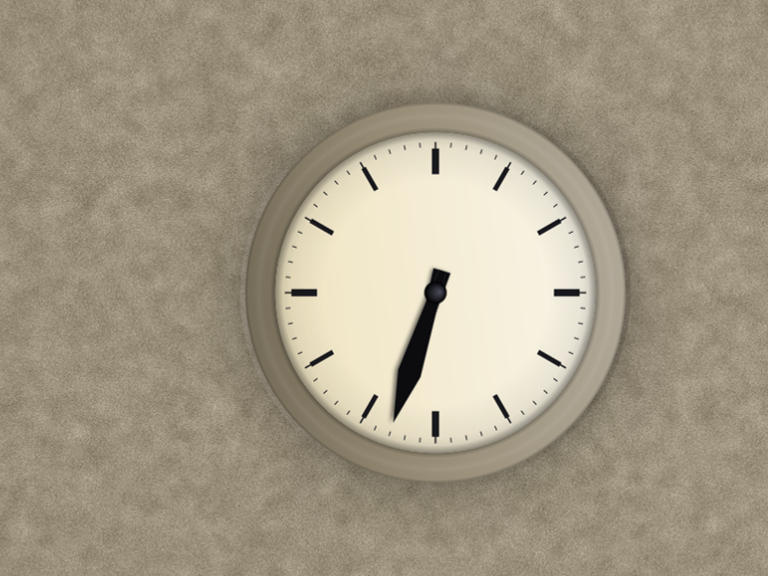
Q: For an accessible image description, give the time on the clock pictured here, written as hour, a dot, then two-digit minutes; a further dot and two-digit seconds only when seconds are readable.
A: 6.33
